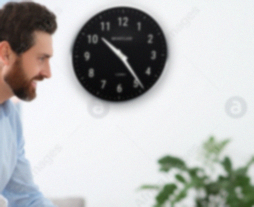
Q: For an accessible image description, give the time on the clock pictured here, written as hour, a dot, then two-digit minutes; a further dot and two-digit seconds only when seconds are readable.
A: 10.24
